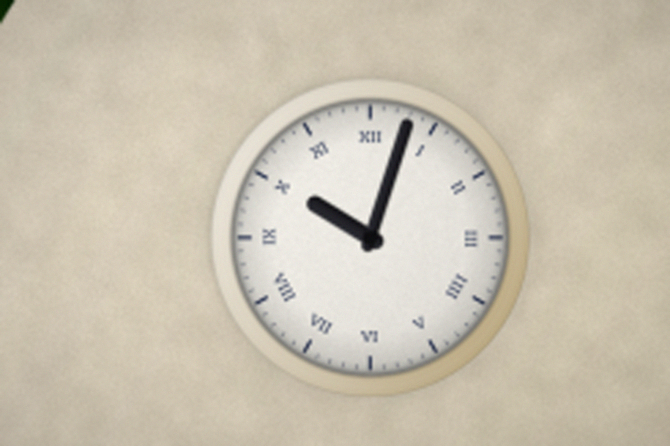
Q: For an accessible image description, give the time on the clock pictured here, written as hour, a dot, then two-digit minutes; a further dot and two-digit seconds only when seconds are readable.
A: 10.03
